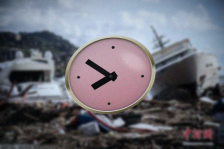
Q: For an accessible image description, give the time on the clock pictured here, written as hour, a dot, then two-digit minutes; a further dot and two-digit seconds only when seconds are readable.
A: 7.51
